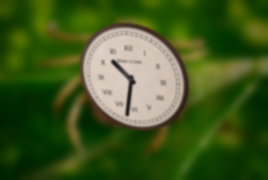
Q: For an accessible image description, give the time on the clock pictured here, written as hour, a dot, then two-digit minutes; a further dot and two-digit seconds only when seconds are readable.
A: 10.32
